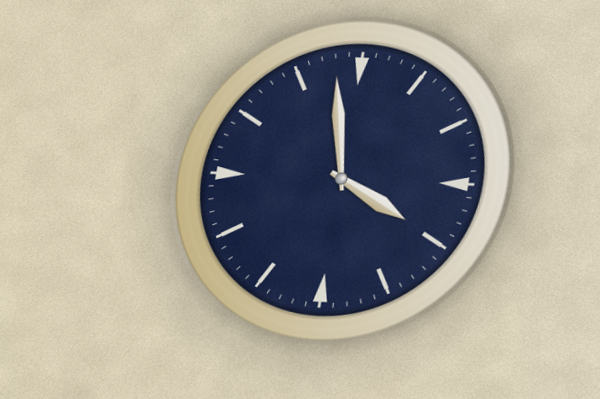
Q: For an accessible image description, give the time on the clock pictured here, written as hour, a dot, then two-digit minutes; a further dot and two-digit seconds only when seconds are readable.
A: 3.58
